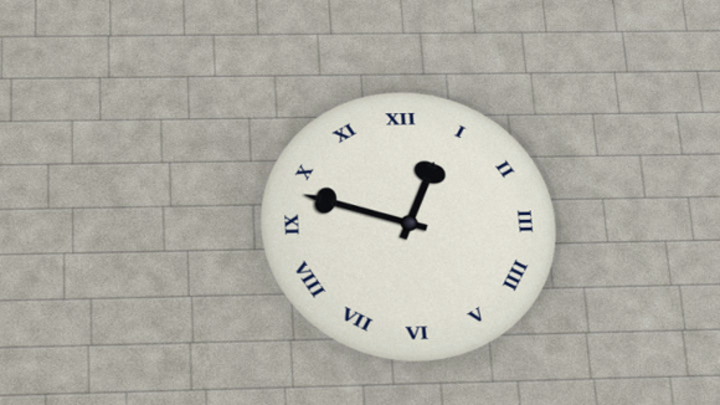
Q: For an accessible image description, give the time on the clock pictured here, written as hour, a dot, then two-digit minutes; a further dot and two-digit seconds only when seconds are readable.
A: 12.48
